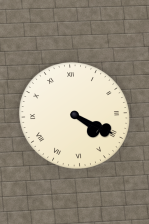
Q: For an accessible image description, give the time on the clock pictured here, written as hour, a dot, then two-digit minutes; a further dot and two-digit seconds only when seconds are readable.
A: 4.20
